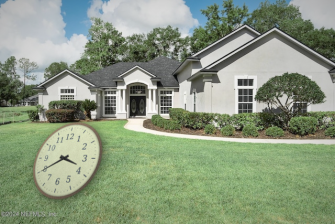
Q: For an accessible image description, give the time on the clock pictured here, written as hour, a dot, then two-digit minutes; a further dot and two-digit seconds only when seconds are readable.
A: 3.40
